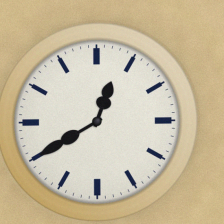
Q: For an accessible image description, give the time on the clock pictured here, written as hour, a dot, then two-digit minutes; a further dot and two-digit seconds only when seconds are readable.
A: 12.40
